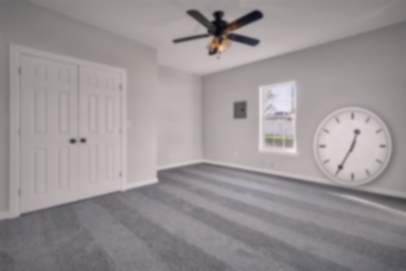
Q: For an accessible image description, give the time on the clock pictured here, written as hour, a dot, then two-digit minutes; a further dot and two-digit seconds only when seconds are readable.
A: 12.35
